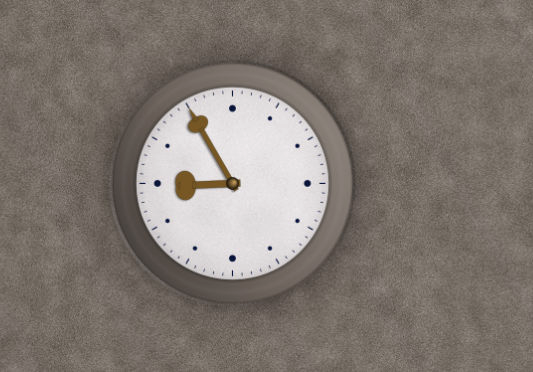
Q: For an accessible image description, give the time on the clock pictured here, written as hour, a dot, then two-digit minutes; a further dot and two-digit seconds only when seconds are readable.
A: 8.55
